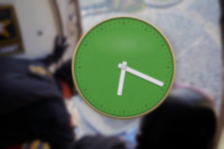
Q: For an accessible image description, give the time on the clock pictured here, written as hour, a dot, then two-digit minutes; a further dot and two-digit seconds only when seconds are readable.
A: 6.19
